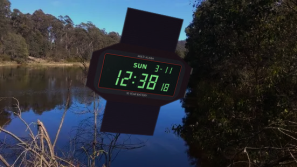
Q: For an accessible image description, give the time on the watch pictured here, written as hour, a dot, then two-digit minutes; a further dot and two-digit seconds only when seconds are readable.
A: 12.38.18
